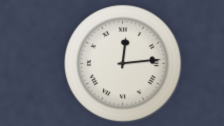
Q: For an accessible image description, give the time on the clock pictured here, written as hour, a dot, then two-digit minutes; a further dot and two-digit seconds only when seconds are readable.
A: 12.14
